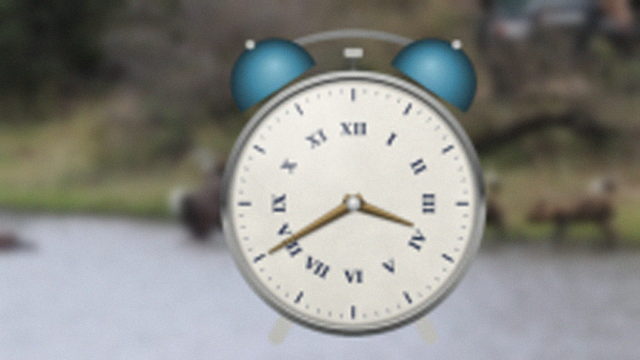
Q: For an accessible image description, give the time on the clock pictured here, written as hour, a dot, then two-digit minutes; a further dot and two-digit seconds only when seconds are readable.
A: 3.40
